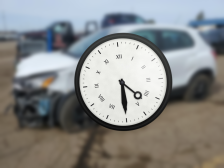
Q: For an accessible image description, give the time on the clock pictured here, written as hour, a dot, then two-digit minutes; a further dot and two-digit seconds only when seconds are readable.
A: 4.30
